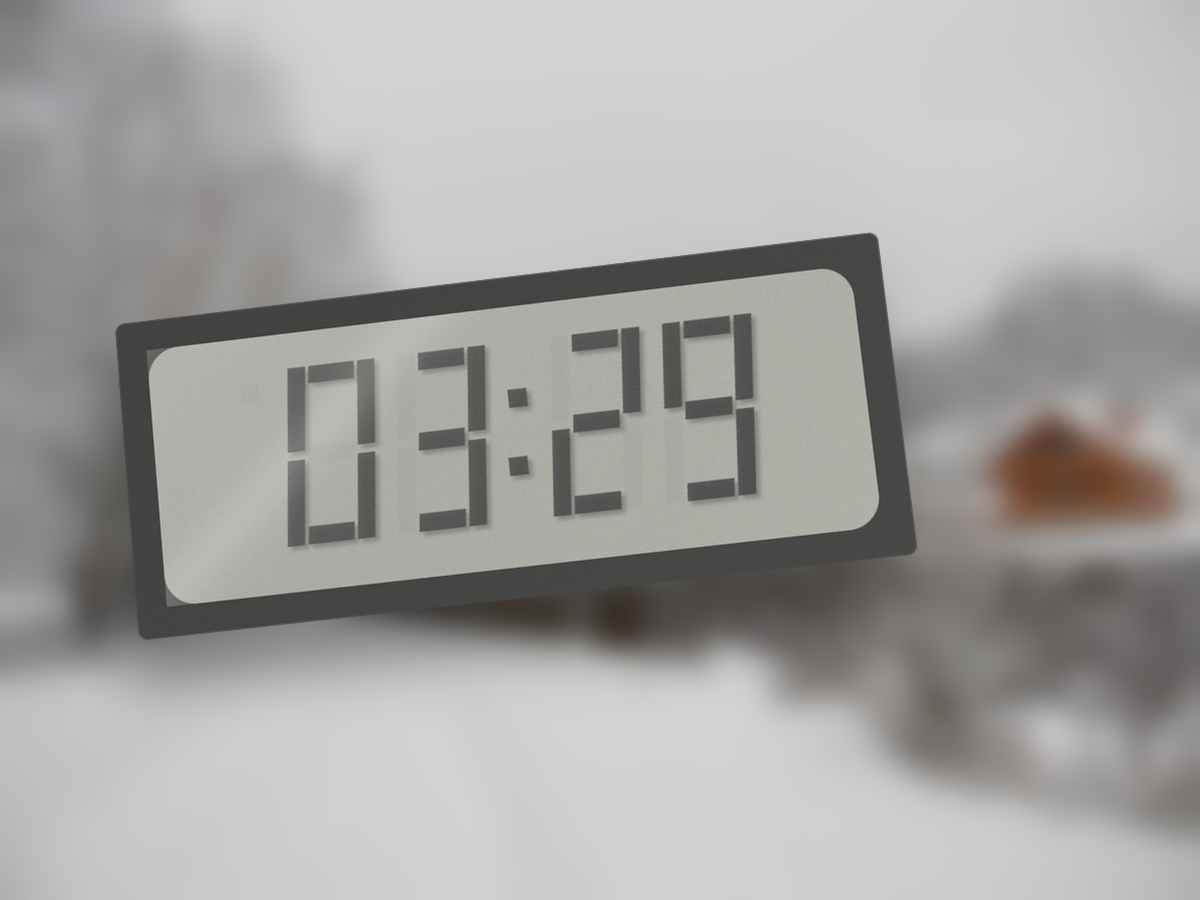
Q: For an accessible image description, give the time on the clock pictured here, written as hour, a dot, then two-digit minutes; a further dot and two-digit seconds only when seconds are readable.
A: 3.29
